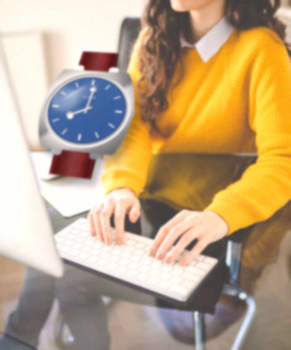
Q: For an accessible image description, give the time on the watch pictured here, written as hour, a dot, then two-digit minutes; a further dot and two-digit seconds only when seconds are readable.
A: 8.01
